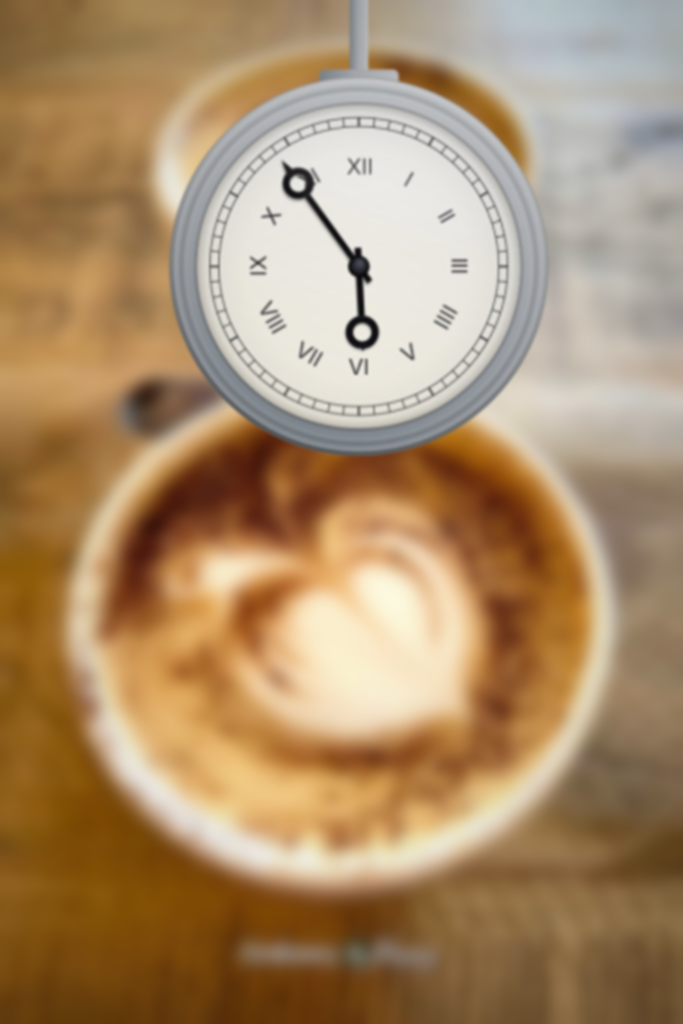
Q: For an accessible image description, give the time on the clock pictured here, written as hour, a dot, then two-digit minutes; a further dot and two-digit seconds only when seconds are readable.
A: 5.54
